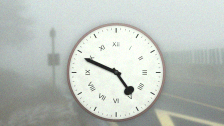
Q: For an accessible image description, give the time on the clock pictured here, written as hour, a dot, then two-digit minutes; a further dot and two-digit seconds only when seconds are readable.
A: 4.49
